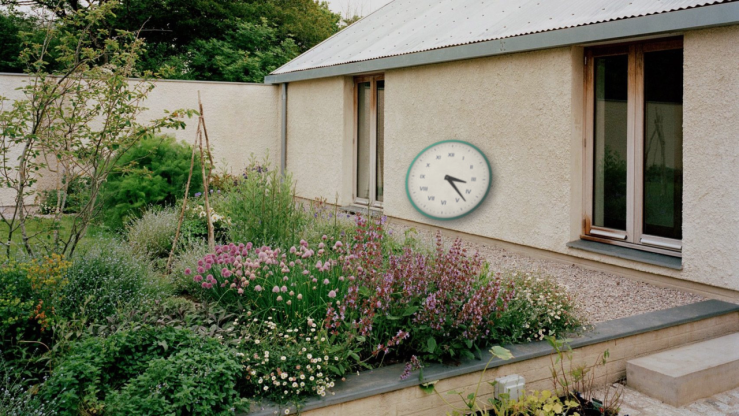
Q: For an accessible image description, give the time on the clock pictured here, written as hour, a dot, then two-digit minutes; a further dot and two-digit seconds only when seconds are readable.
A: 3.23
